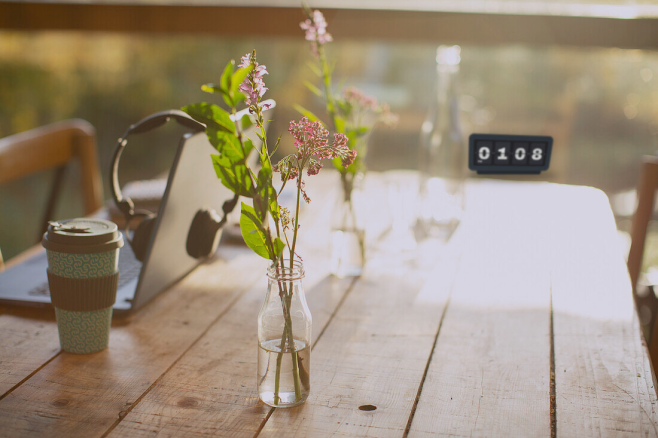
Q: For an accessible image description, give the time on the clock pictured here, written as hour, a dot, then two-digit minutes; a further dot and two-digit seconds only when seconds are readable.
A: 1.08
